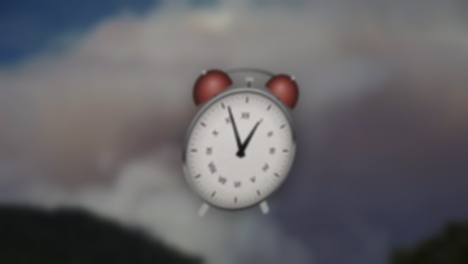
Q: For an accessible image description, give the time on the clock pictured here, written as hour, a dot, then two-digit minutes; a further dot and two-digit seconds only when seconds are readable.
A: 12.56
